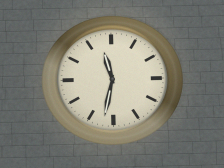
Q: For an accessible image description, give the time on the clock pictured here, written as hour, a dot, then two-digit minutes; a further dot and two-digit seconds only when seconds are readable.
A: 11.32
